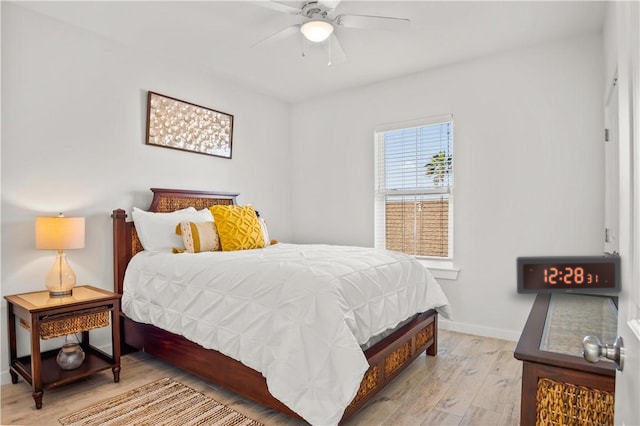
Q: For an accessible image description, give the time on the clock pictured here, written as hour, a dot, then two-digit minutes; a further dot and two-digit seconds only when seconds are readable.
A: 12.28
